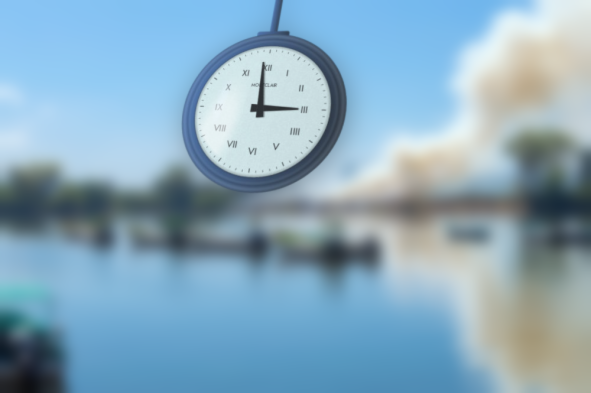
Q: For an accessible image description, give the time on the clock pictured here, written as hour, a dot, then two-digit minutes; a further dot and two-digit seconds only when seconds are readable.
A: 2.59
